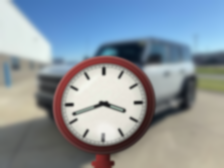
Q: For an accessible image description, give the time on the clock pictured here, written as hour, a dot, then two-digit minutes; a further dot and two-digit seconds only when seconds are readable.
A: 3.42
